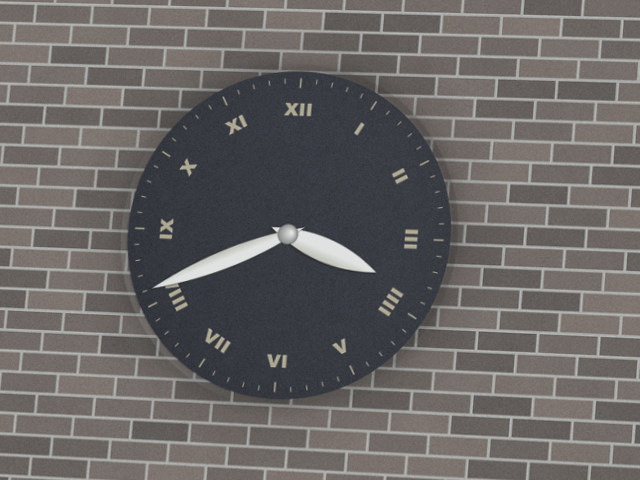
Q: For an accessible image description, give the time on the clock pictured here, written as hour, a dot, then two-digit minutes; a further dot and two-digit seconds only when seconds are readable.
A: 3.41
